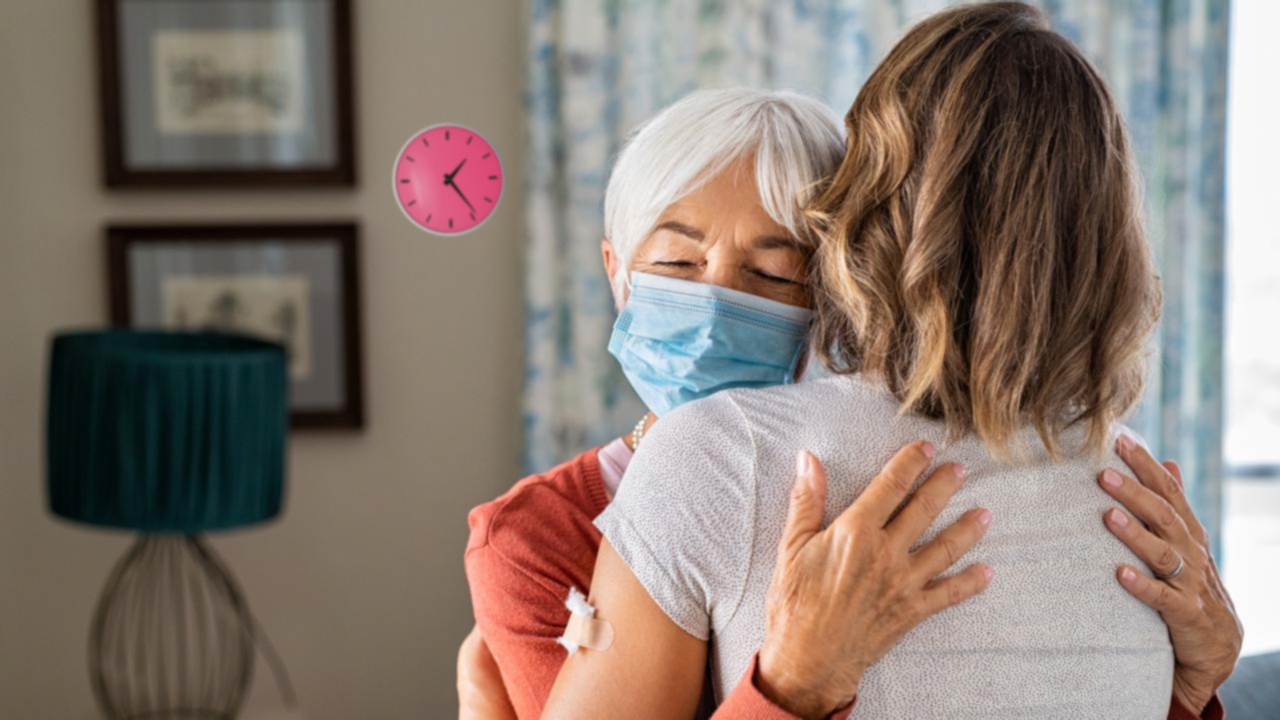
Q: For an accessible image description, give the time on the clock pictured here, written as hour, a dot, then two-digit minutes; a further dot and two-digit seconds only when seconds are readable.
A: 1.24
